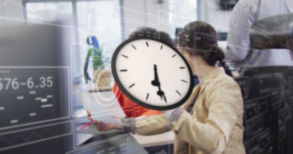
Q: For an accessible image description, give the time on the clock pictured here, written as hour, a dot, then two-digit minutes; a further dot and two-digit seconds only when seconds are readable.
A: 6.31
